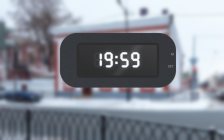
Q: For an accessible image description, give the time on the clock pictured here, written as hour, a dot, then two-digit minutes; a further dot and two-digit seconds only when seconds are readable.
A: 19.59
